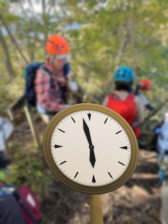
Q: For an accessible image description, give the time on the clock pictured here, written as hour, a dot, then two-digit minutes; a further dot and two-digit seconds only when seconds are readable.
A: 5.58
